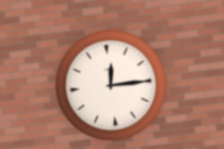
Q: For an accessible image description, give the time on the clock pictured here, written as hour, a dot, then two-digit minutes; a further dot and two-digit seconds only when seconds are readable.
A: 12.15
